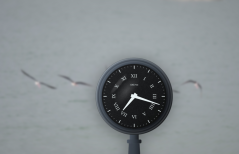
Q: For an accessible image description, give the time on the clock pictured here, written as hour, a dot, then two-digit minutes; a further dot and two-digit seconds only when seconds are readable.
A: 7.18
